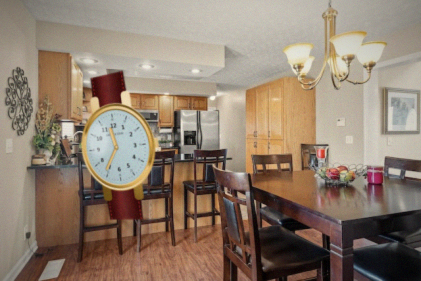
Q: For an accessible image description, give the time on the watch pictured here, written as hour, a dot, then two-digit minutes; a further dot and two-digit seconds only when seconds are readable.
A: 11.36
